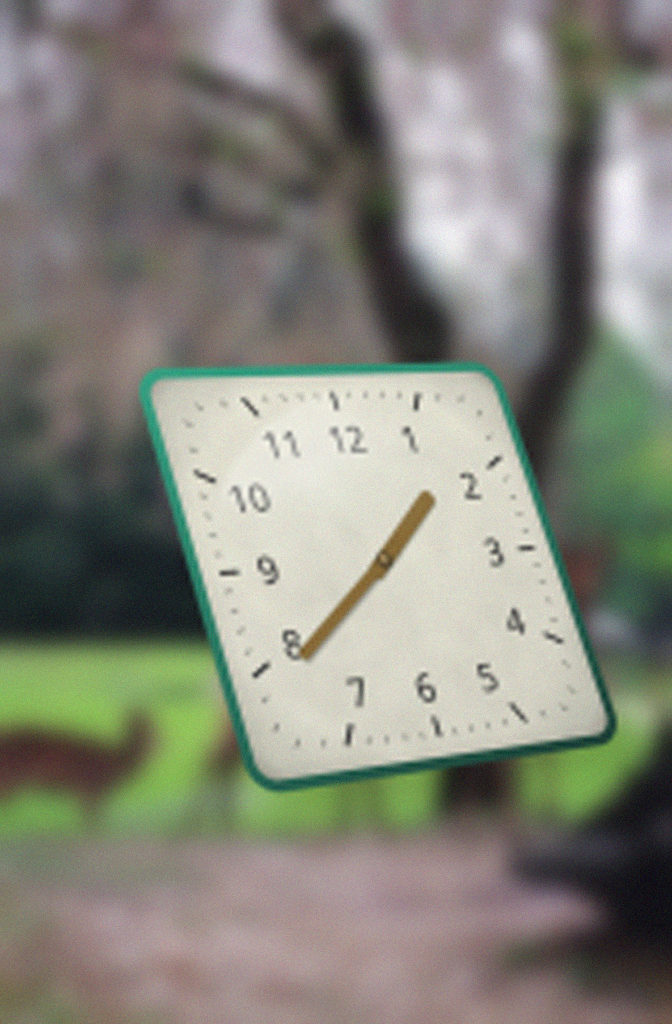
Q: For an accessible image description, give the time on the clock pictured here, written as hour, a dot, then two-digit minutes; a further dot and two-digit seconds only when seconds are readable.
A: 1.39
